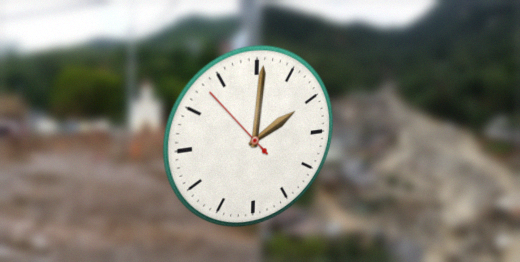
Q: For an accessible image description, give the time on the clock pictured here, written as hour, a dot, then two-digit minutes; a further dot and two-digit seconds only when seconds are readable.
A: 2.00.53
